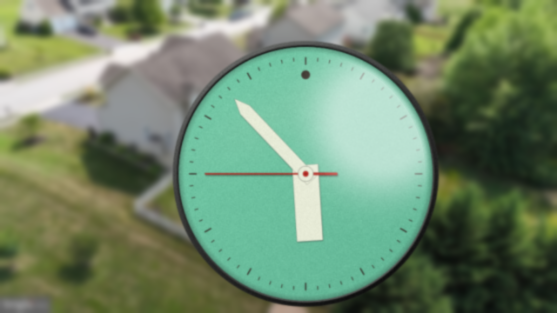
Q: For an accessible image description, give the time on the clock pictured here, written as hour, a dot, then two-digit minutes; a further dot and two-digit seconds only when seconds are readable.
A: 5.52.45
